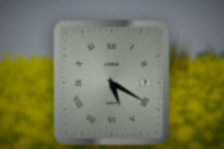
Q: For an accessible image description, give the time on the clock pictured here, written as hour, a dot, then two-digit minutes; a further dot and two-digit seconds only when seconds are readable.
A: 5.20
